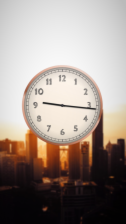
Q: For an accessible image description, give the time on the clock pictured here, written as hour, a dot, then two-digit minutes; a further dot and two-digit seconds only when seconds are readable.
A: 9.16
